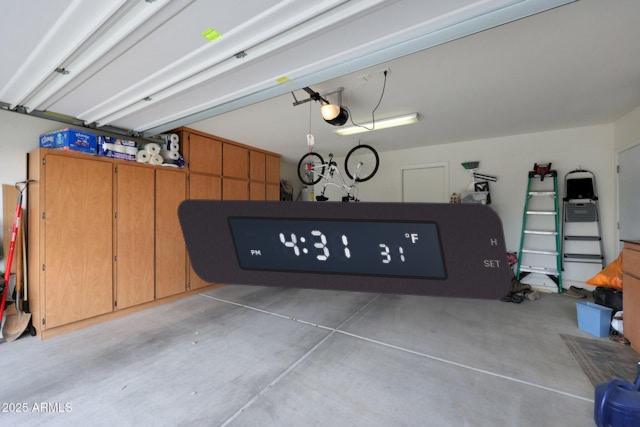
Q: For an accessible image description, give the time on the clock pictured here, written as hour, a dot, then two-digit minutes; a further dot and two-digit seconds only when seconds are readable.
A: 4.31
